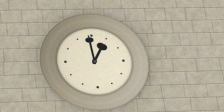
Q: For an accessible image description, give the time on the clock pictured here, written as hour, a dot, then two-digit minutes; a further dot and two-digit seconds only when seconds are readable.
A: 12.59
